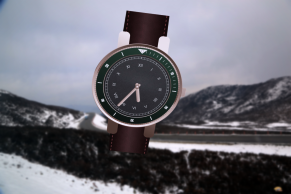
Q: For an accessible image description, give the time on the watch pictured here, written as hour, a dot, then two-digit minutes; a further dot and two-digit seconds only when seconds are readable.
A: 5.36
